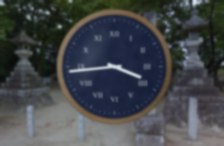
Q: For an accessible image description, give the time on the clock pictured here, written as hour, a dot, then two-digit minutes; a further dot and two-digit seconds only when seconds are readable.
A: 3.44
